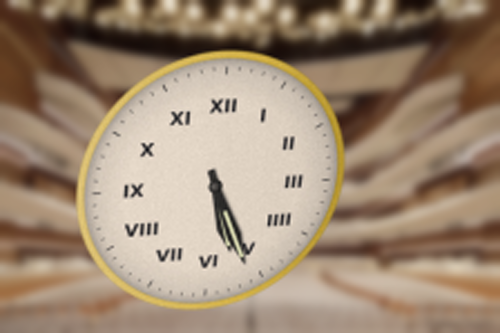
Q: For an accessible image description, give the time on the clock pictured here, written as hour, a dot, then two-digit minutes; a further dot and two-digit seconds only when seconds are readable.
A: 5.26
